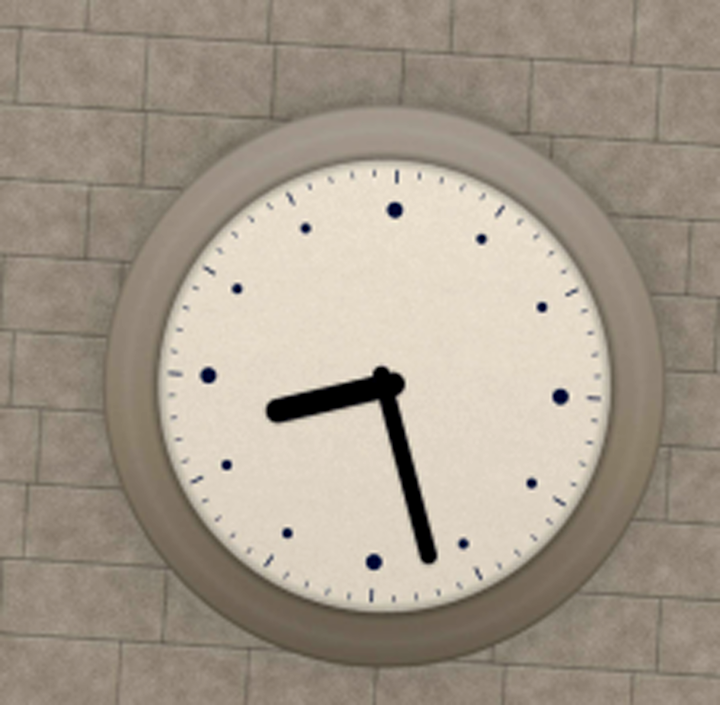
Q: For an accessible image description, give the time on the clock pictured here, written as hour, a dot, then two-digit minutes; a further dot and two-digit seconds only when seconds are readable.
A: 8.27
